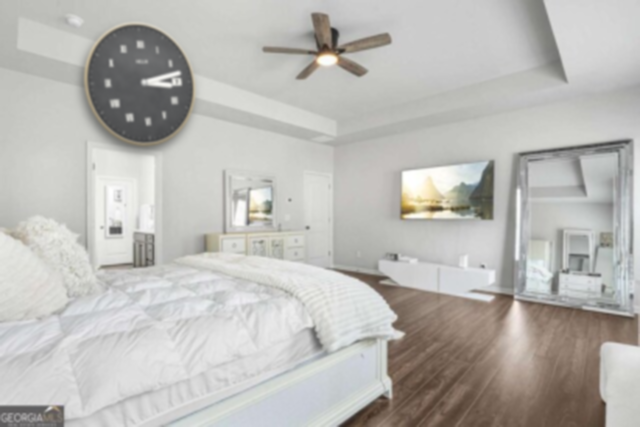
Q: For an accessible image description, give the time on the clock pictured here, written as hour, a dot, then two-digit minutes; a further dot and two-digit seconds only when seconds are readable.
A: 3.13
